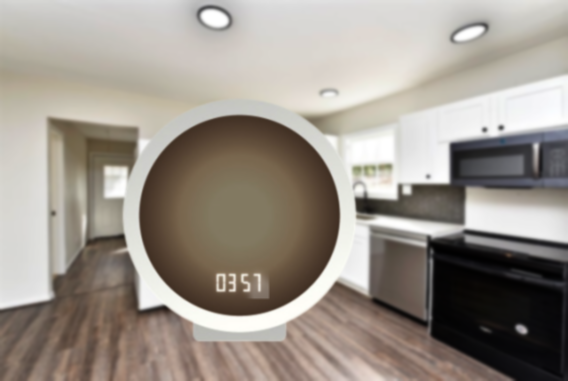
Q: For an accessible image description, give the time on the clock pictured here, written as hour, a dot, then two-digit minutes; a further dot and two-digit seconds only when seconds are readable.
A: 3.57
